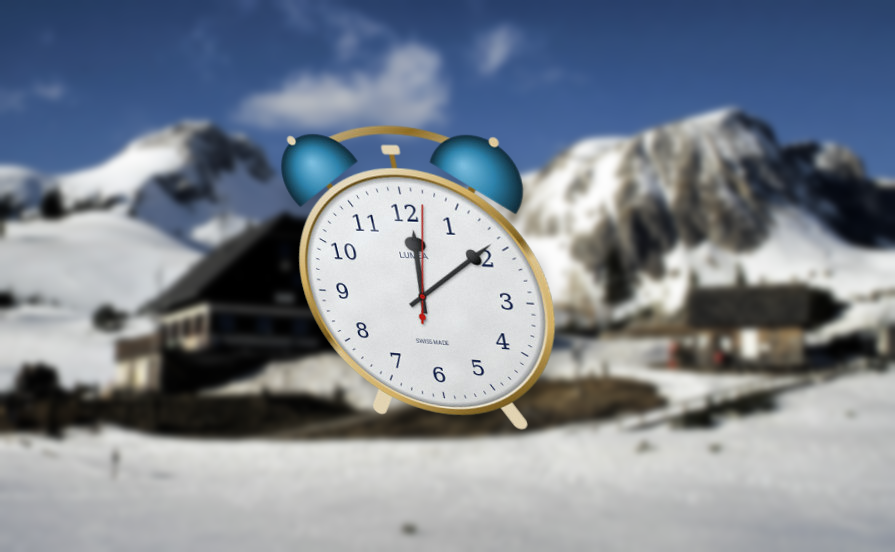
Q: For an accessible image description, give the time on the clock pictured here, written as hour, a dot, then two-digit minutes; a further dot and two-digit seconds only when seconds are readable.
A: 12.09.02
